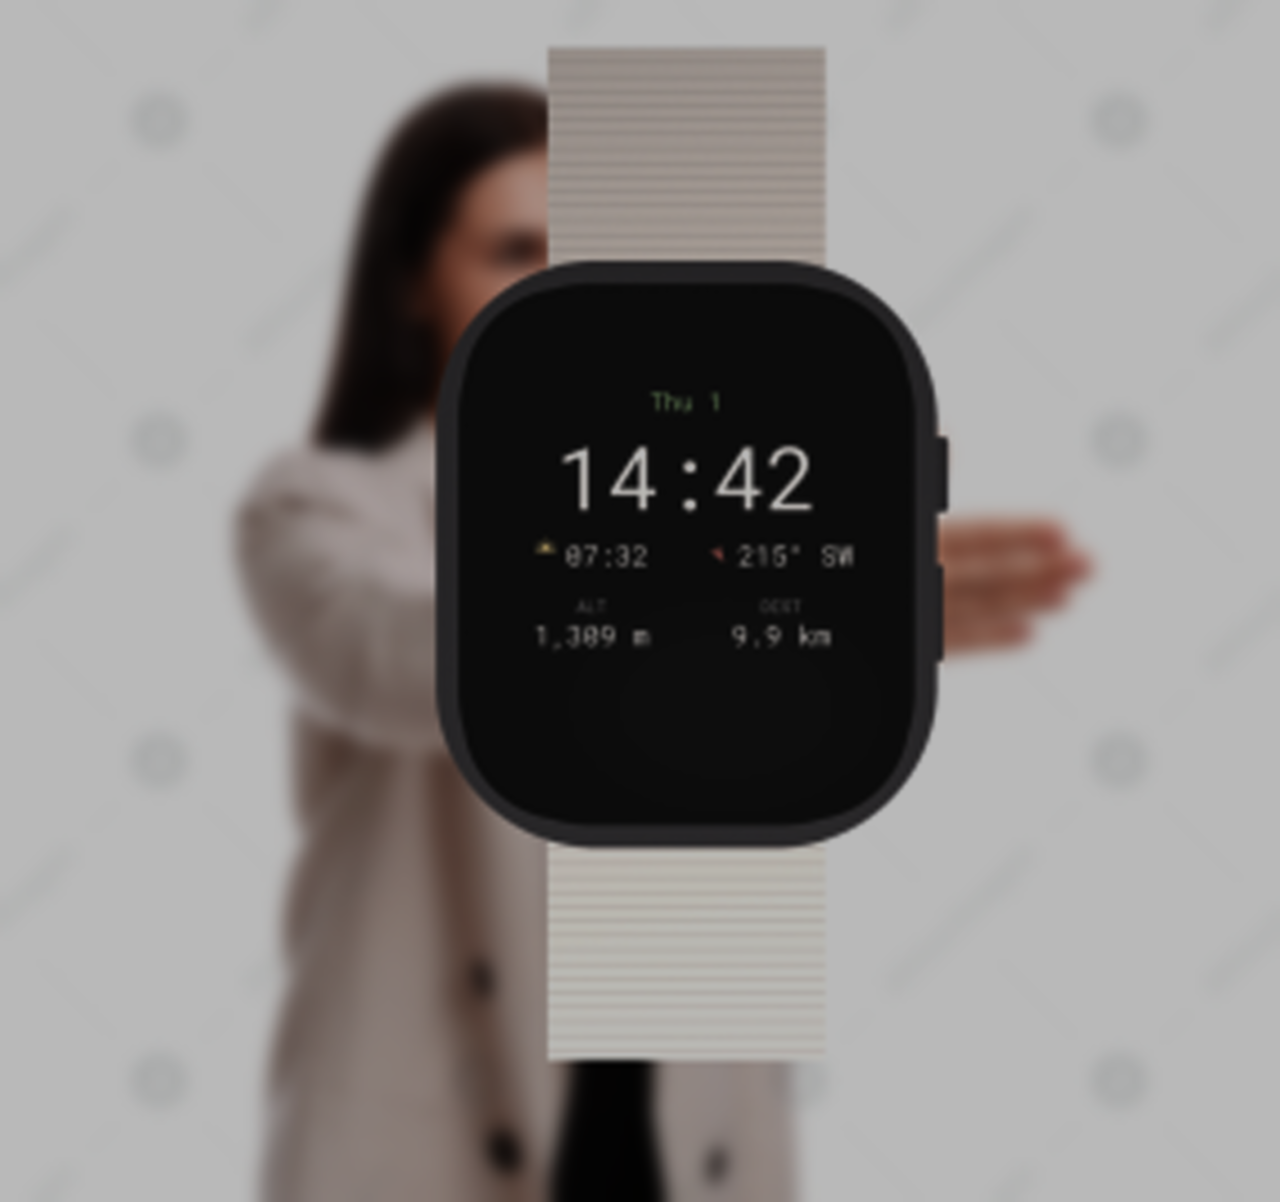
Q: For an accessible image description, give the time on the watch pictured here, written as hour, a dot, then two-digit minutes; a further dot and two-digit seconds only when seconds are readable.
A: 14.42
